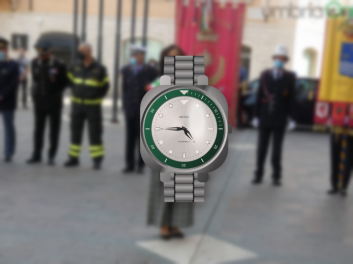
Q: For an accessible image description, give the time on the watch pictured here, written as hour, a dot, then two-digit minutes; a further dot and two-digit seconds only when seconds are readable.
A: 4.45
